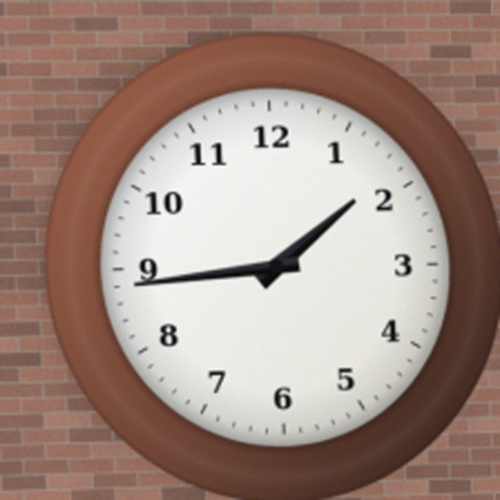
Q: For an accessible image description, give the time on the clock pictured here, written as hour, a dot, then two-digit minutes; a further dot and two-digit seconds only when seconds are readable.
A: 1.44
